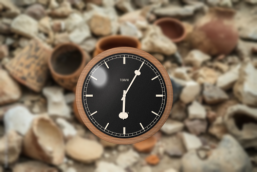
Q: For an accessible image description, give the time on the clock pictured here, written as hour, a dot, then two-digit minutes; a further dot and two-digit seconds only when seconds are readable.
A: 6.05
